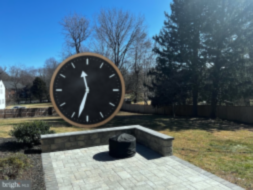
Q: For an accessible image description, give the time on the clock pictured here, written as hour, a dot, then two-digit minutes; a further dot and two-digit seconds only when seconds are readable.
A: 11.33
